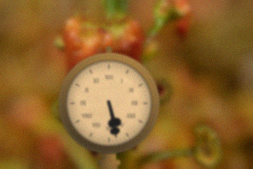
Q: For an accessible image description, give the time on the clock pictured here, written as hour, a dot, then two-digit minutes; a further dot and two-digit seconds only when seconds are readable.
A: 5.28
